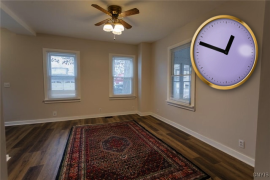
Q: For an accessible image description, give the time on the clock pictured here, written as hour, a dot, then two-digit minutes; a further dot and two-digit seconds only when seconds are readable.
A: 12.48
